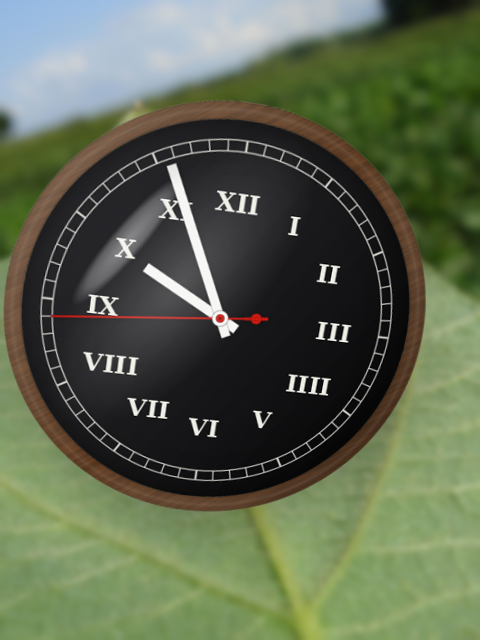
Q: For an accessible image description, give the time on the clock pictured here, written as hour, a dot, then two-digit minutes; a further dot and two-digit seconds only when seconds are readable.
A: 9.55.44
